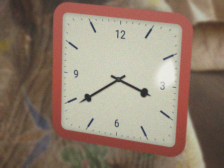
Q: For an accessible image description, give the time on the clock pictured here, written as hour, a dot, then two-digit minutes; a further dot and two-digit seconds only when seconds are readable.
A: 3.39
